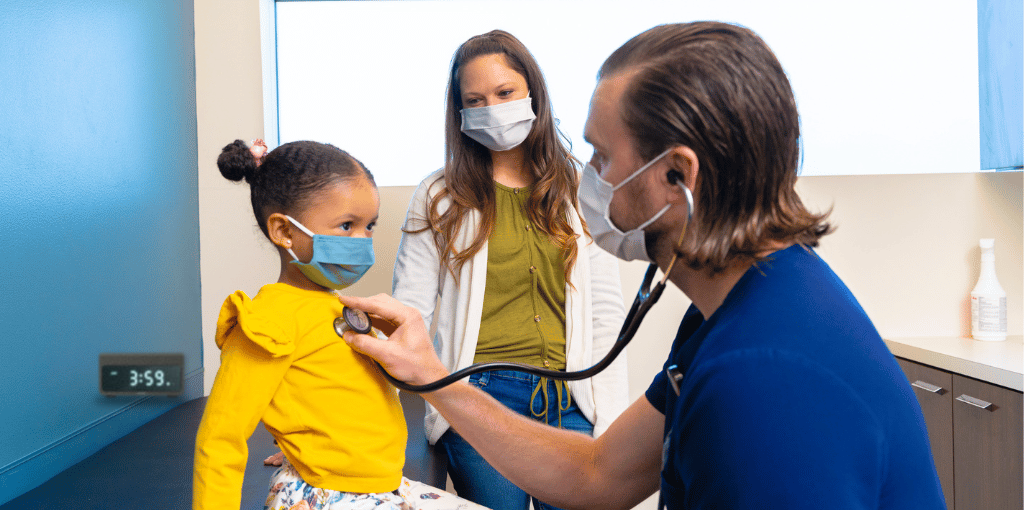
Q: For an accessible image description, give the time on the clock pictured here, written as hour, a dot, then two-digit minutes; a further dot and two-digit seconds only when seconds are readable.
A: 3.59
